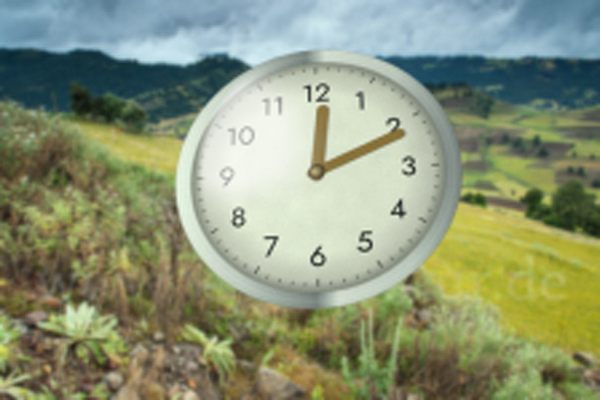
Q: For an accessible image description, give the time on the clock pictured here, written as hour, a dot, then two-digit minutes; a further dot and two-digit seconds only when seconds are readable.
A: 12.11
